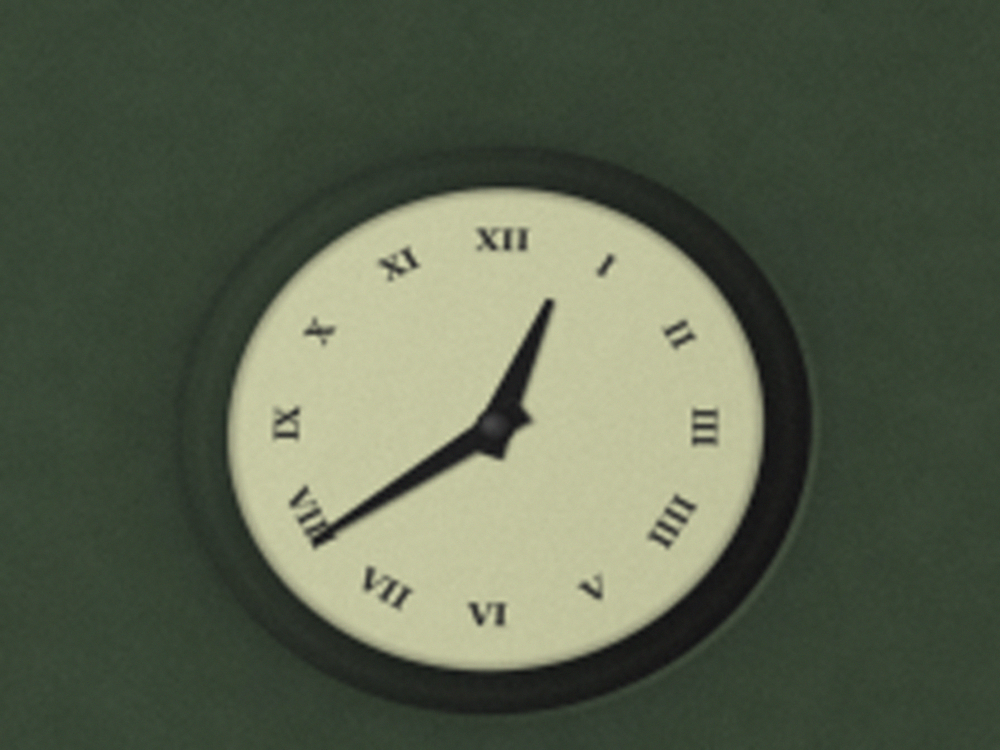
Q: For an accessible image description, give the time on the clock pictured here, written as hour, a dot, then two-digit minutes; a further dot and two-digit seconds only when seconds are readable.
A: 12.39
